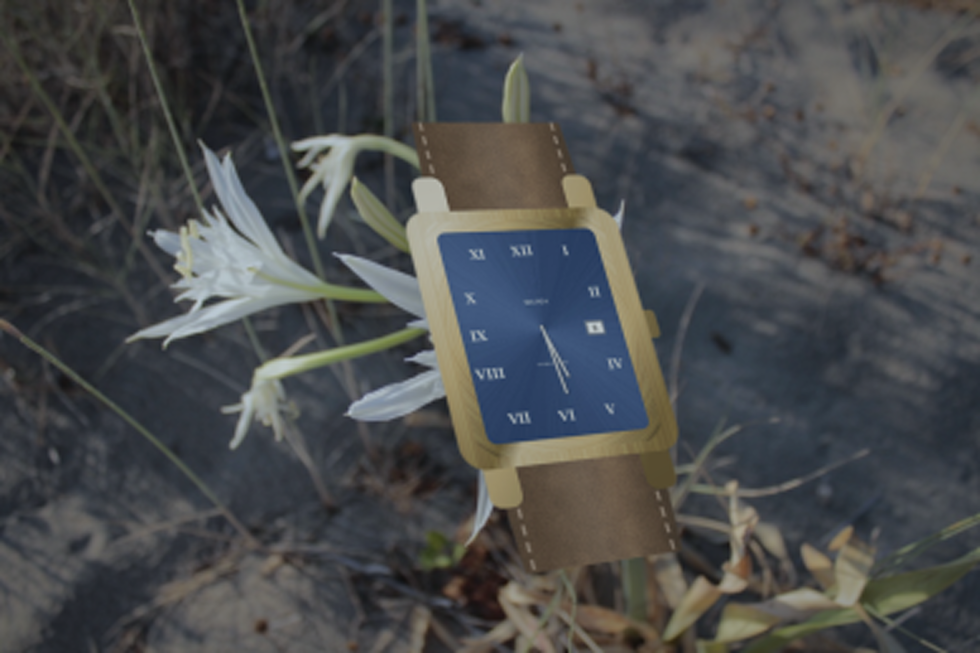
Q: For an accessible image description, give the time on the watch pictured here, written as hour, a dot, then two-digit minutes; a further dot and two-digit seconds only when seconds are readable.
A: 5.29
